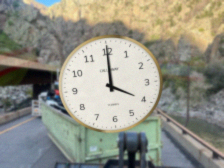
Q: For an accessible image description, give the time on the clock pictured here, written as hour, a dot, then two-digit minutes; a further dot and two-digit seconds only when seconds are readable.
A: 4.00
